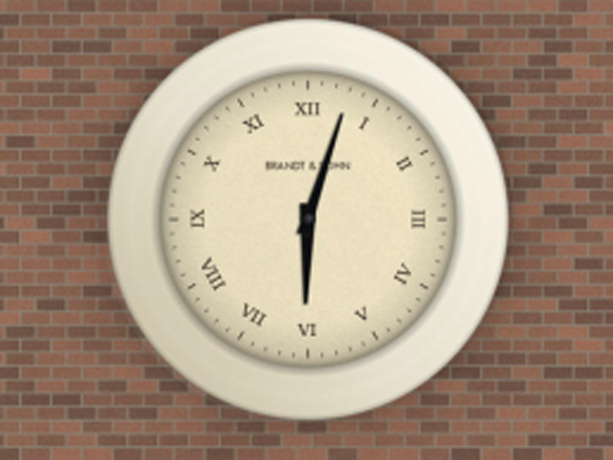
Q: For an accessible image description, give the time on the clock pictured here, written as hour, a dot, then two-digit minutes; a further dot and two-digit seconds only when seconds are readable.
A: 6.03
